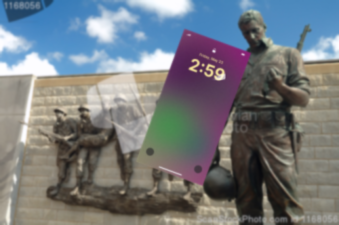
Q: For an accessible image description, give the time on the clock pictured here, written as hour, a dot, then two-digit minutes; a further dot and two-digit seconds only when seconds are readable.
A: 2.59
